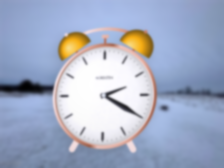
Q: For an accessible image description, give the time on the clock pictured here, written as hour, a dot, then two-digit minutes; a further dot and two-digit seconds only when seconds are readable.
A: 2.20
